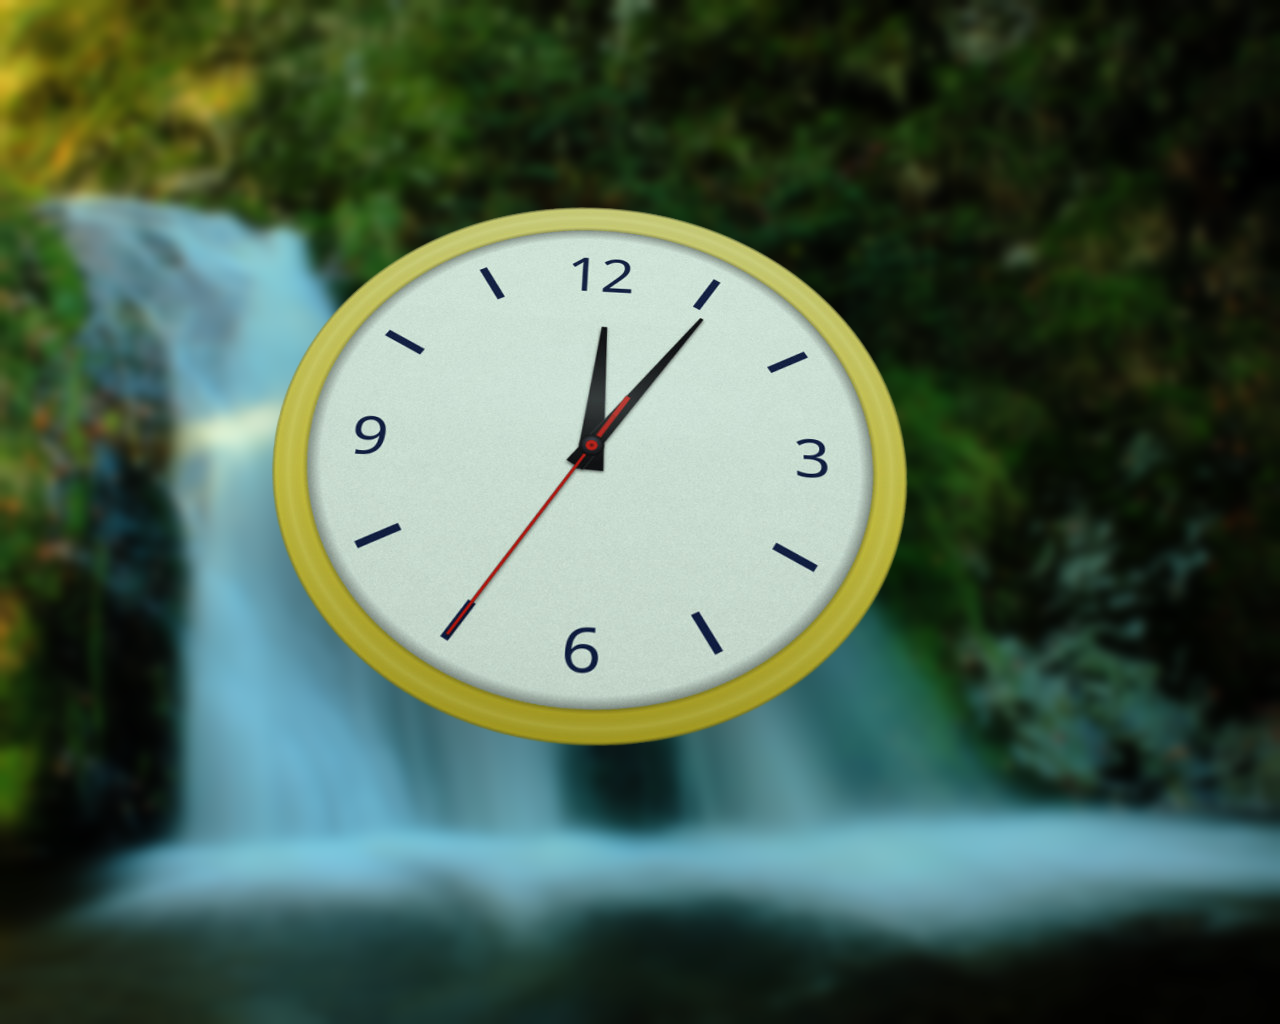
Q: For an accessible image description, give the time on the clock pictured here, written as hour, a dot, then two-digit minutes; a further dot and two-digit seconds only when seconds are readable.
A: 12.05.35
